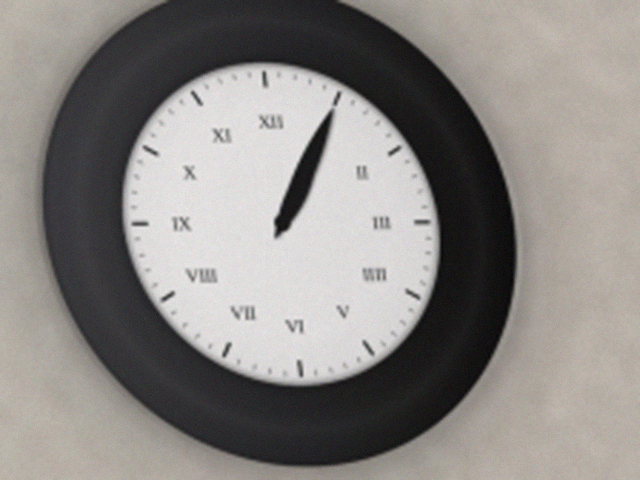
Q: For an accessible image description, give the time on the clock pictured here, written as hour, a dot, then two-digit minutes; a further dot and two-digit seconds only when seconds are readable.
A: 1.05
